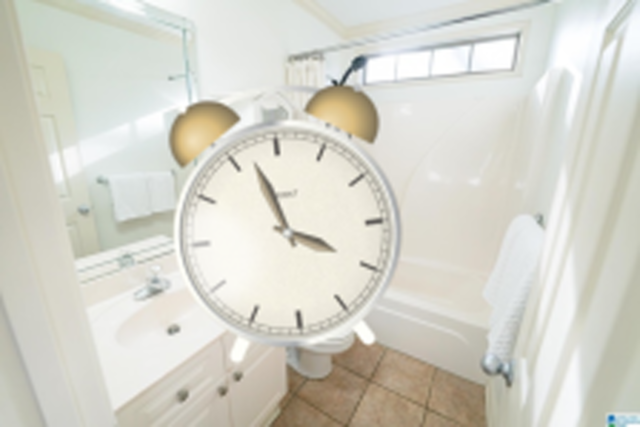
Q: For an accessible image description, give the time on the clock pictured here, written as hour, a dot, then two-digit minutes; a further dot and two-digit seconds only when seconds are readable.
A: 3.57
